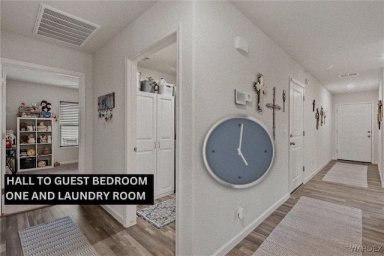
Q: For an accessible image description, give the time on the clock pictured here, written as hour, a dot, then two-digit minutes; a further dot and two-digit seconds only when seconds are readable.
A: 5.01
